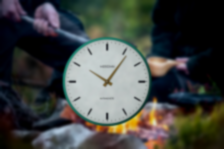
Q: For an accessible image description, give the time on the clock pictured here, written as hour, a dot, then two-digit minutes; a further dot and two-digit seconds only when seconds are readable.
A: 10.06
